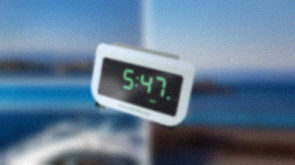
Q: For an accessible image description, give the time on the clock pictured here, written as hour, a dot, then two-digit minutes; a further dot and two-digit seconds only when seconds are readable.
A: 5.47
